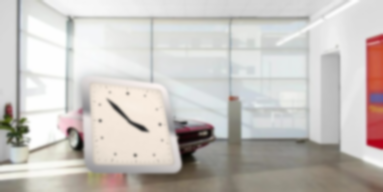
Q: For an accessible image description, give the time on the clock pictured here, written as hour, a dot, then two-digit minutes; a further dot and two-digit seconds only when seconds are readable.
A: 3.53
